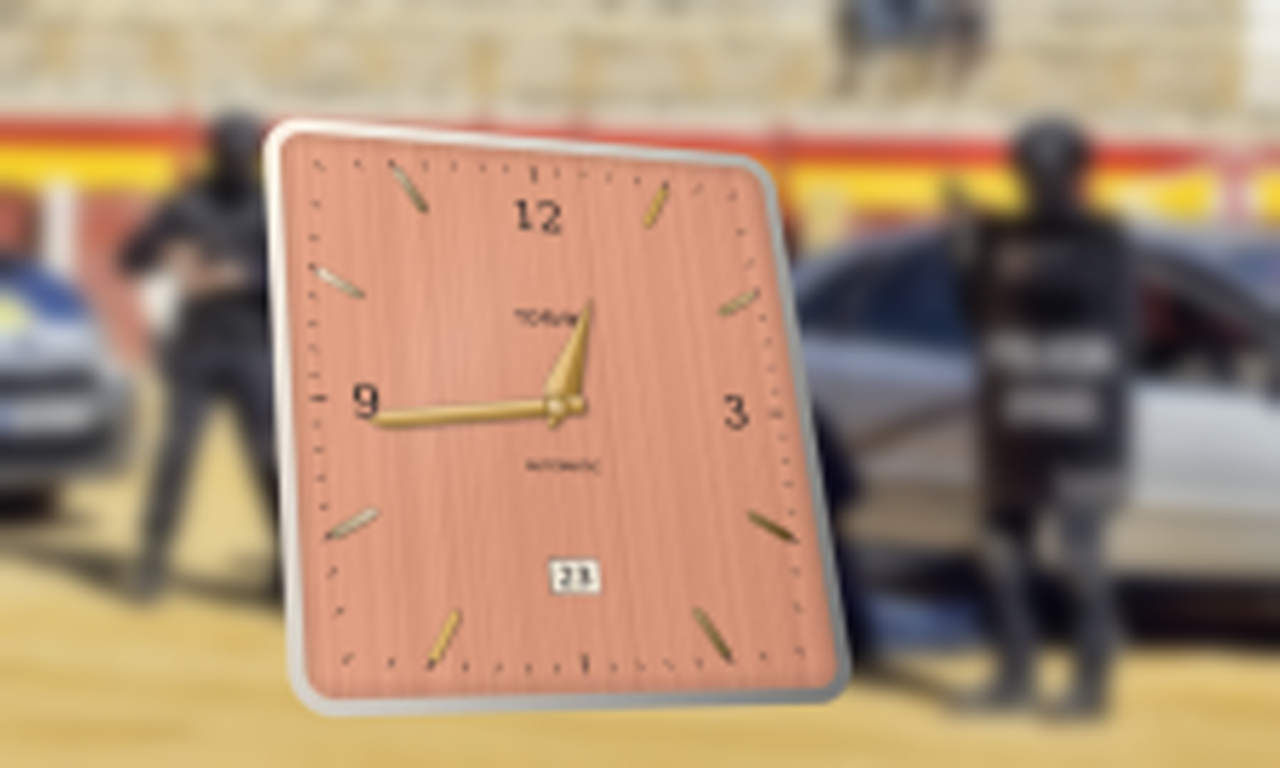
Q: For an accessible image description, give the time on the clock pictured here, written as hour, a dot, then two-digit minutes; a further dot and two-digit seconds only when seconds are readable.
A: 12.44
